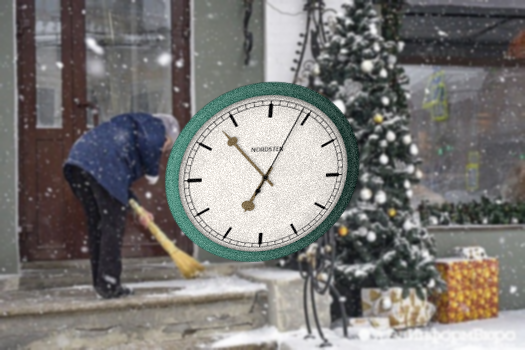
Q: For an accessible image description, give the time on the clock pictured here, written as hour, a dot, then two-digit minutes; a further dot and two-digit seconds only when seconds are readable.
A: 6.53.04
